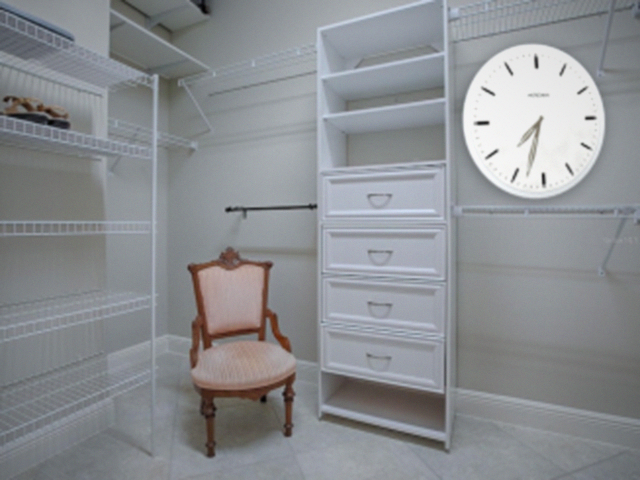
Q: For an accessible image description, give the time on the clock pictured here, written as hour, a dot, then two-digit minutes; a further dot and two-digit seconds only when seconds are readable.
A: 7.33
